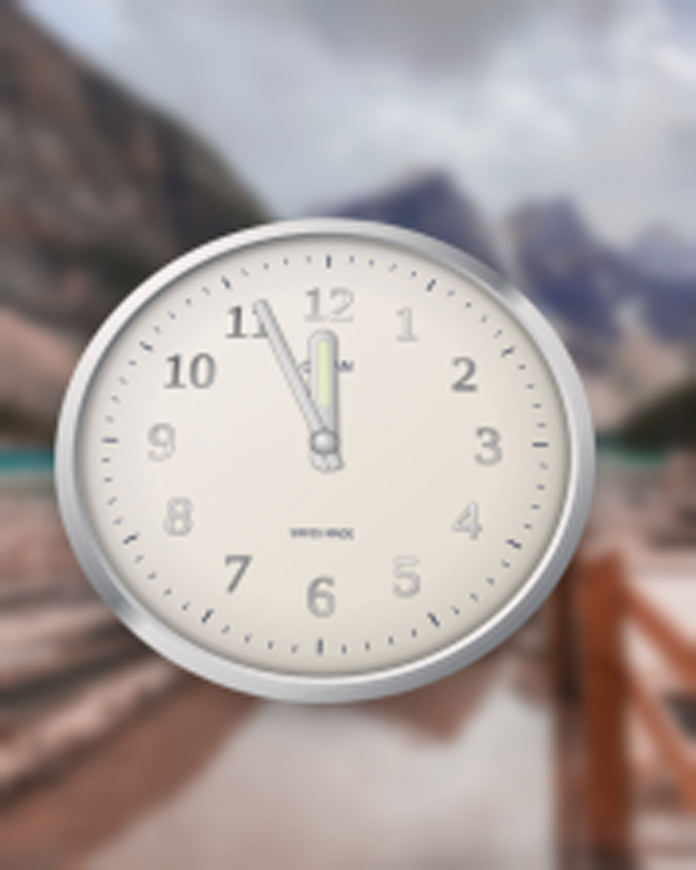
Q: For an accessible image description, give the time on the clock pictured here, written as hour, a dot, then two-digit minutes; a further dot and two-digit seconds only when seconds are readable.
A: 11.56
